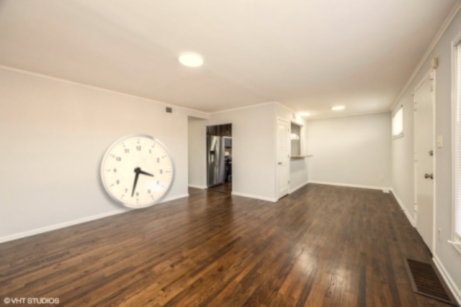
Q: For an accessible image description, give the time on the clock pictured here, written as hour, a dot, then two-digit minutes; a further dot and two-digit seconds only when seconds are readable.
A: 3.32
